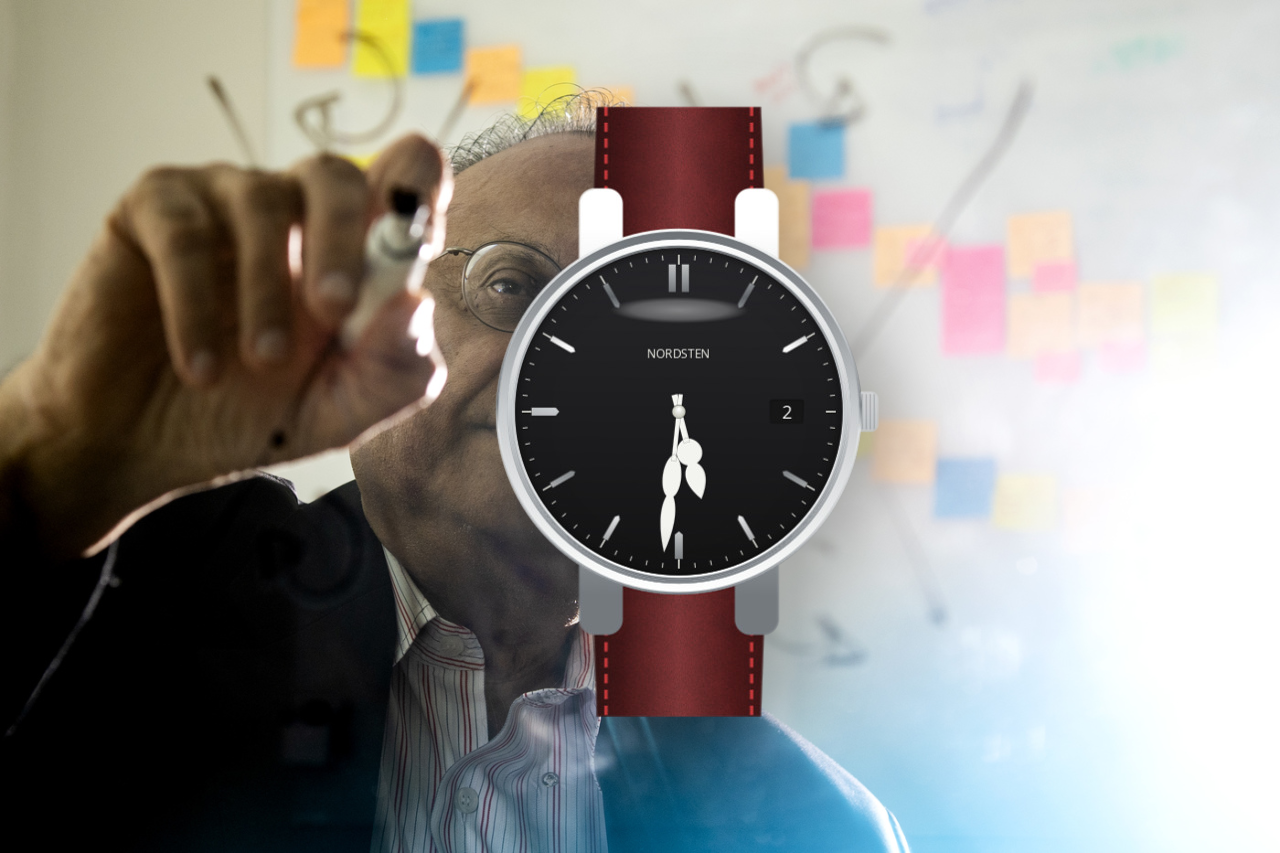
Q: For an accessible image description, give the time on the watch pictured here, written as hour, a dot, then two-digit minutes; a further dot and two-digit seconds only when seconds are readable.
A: 5.31
